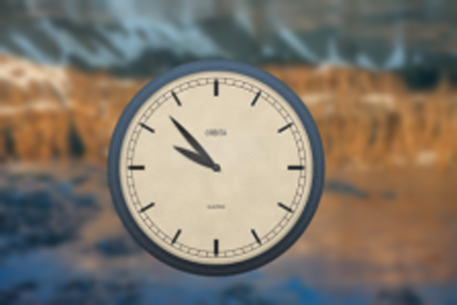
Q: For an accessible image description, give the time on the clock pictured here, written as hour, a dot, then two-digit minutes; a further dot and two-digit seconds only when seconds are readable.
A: 9.53
